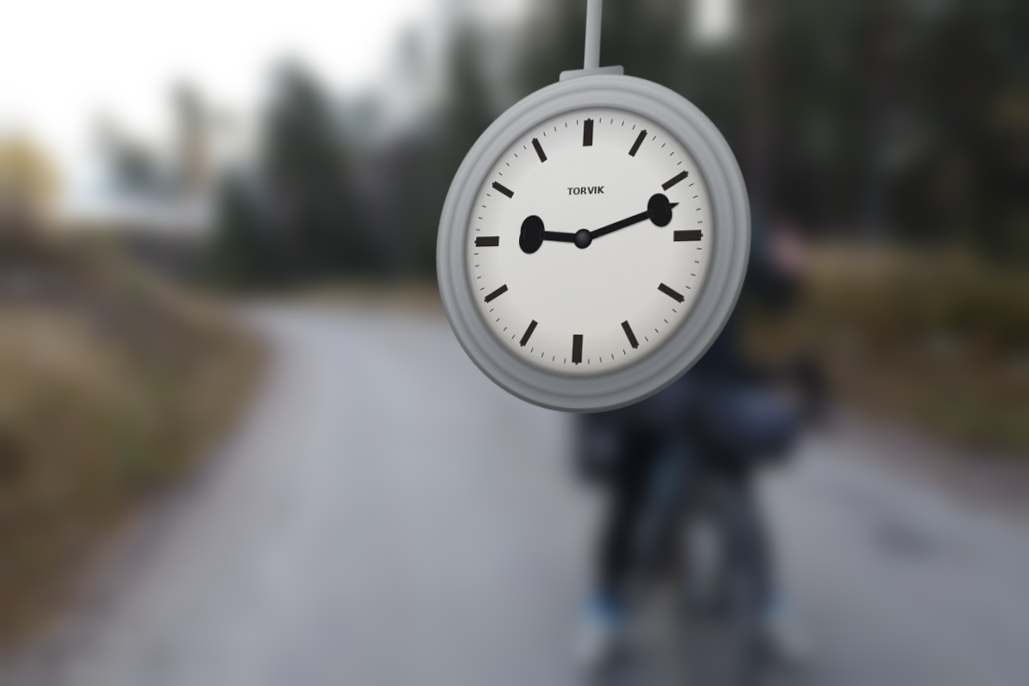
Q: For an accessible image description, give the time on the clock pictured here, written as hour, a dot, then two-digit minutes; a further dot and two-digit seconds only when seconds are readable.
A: 9.12
